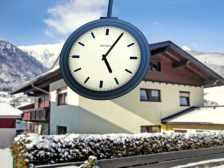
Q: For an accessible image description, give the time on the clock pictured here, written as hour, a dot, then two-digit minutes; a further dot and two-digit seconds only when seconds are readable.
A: 5.05
